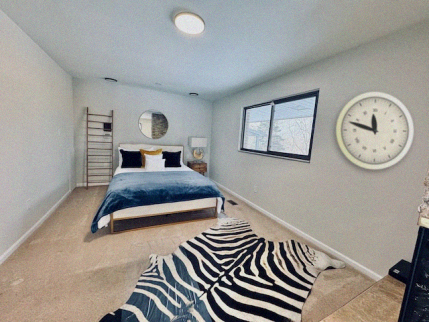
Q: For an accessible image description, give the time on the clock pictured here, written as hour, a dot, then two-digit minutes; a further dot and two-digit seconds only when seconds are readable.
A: 11.48
